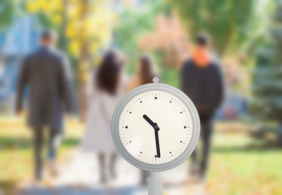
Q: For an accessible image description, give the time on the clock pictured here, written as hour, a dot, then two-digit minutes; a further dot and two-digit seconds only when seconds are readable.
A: 10.29
